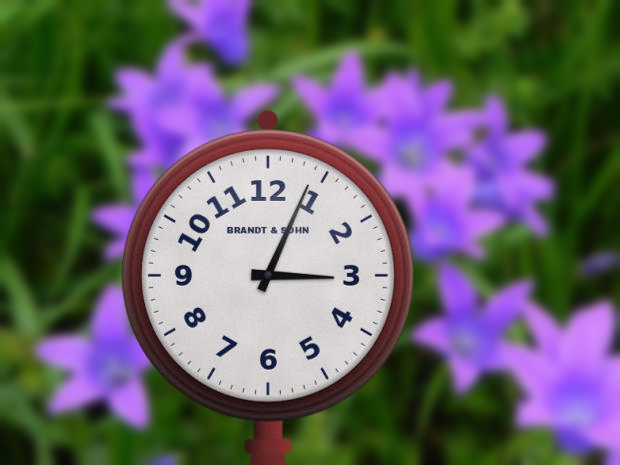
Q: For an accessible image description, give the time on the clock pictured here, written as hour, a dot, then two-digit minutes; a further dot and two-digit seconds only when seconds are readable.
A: 3.04
